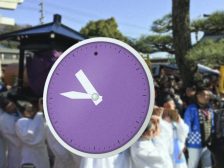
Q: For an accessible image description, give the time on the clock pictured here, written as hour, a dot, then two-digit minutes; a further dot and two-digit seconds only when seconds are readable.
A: 10.46
